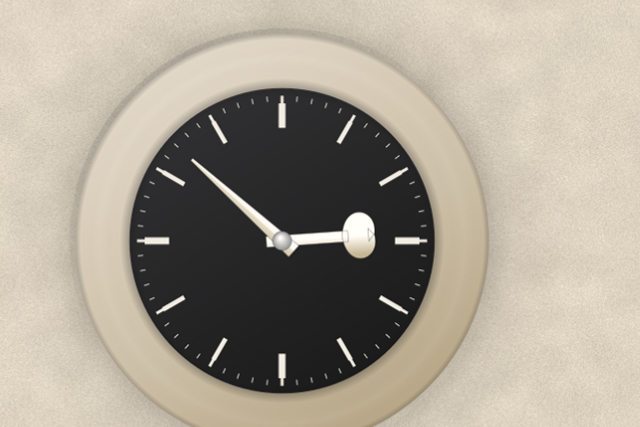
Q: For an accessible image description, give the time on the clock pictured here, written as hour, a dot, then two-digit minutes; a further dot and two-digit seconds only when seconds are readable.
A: 2.52
